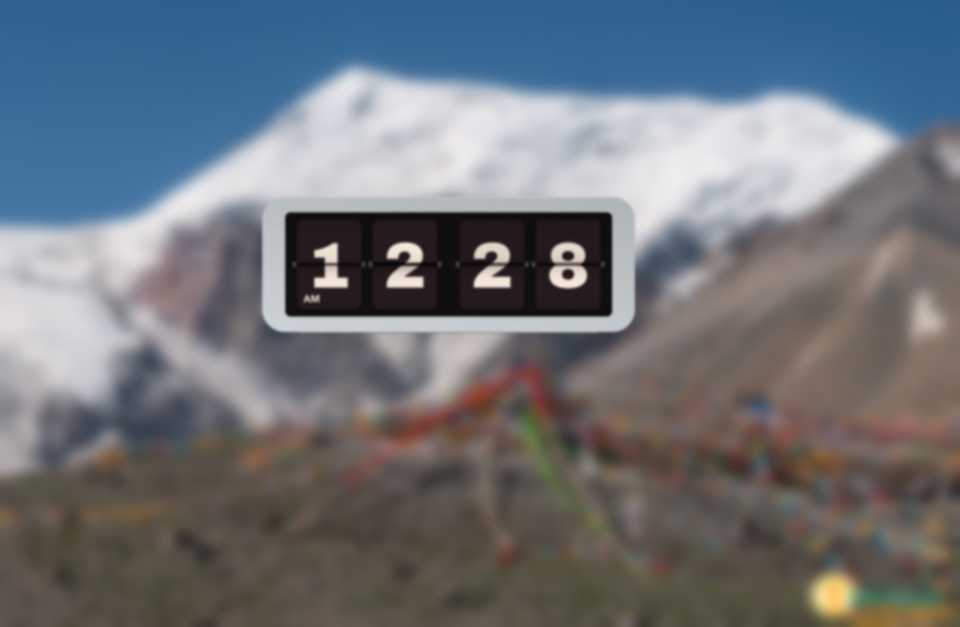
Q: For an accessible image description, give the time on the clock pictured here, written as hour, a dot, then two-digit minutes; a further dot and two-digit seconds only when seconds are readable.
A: 12.28
